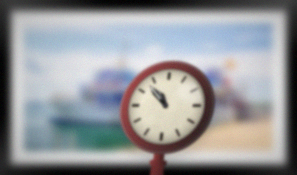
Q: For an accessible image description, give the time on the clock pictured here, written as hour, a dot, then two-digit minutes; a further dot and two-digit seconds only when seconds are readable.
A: 10.53
